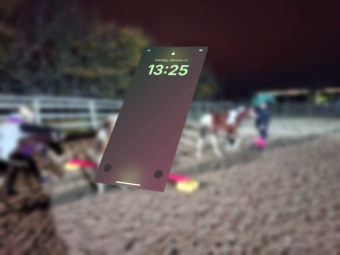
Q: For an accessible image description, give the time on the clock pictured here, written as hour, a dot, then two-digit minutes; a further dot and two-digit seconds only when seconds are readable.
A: 13.25
